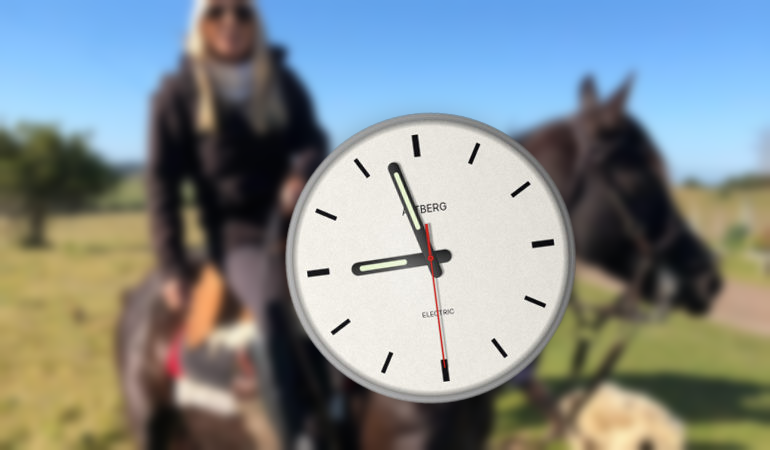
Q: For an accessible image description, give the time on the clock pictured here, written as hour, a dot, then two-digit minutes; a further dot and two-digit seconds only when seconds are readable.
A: 8.57.30
